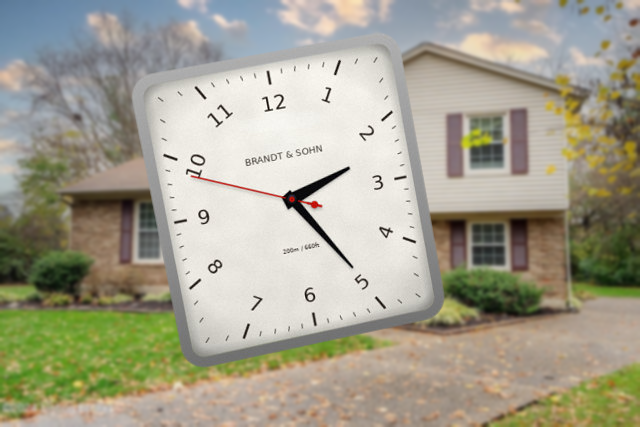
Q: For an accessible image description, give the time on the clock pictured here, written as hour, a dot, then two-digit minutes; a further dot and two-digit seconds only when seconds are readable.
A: 2.24.49
